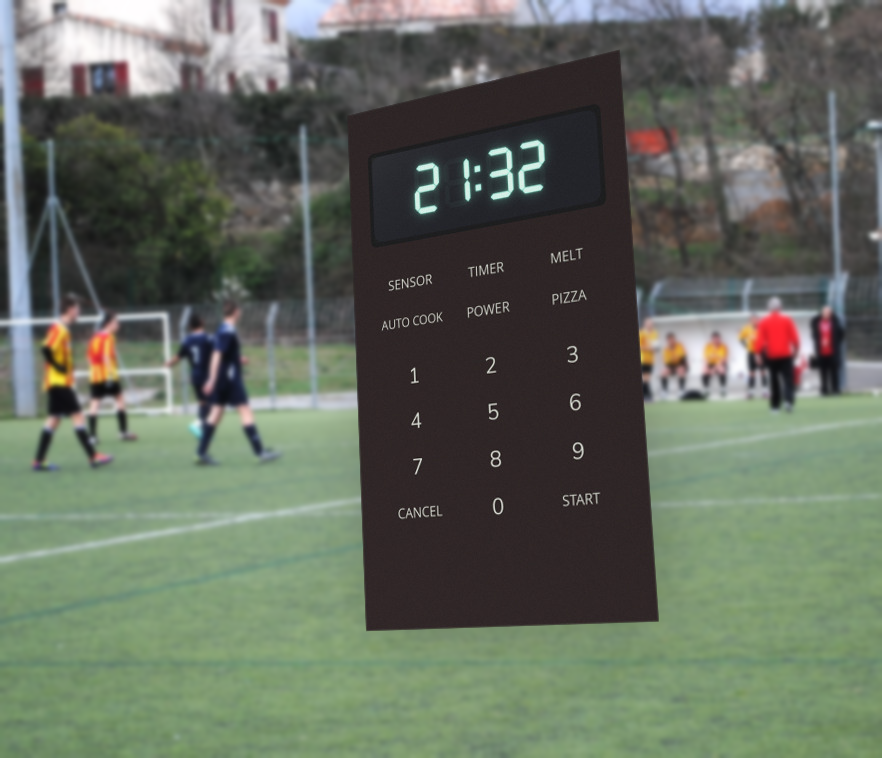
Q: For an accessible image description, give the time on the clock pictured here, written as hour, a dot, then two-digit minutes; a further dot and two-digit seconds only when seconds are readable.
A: 21.32
